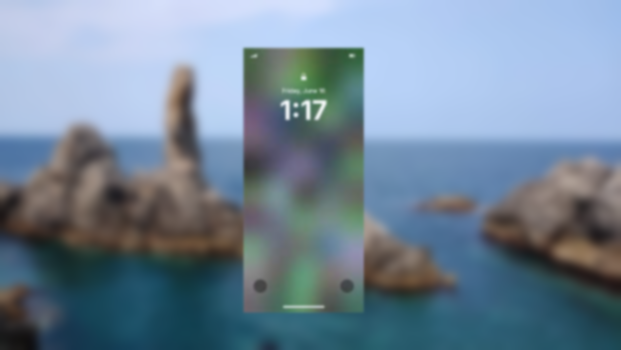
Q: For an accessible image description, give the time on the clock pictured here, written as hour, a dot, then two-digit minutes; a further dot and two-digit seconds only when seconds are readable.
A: 1.17
